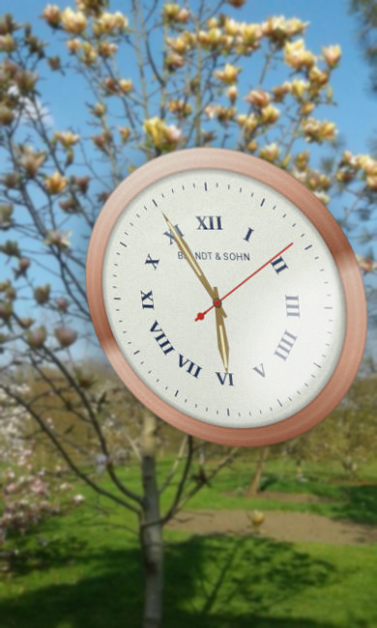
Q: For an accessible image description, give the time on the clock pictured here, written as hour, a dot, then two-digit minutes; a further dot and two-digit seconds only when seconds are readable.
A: 5.55.09
